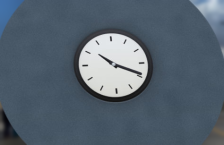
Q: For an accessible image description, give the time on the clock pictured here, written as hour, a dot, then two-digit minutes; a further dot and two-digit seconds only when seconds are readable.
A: 10.19
